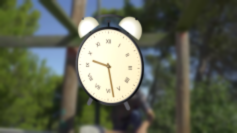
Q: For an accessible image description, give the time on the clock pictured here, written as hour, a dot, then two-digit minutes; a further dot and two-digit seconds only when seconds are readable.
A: 9.28
